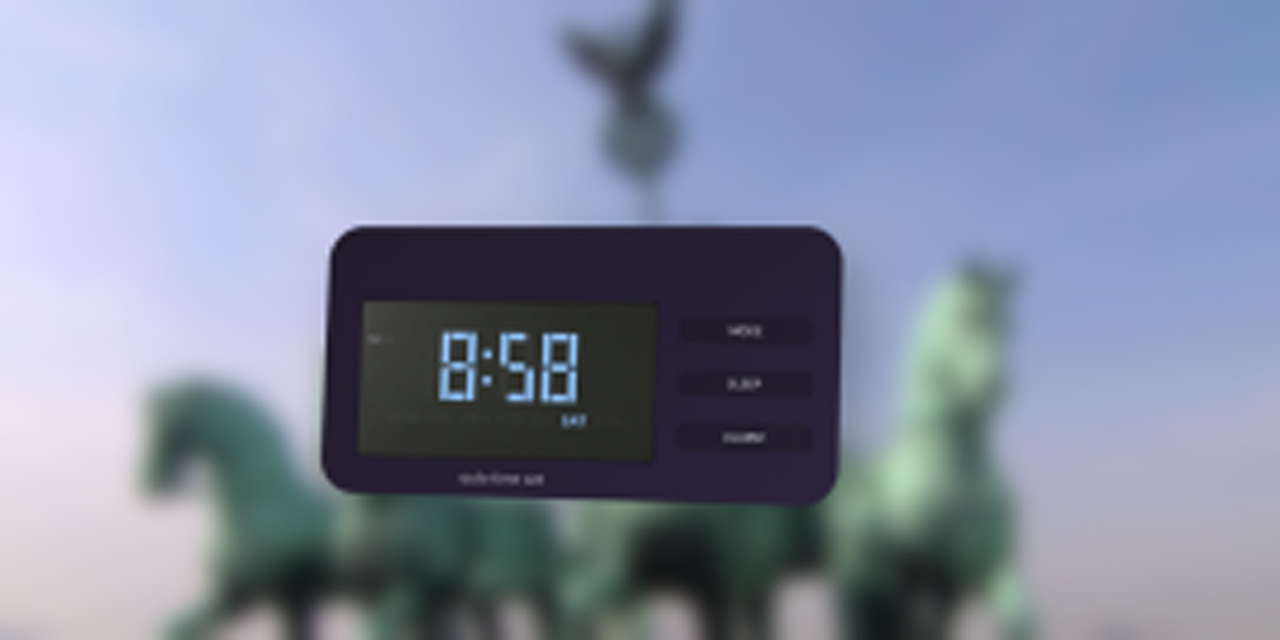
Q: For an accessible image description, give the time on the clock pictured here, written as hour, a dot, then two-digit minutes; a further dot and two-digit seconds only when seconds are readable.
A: 8.58
